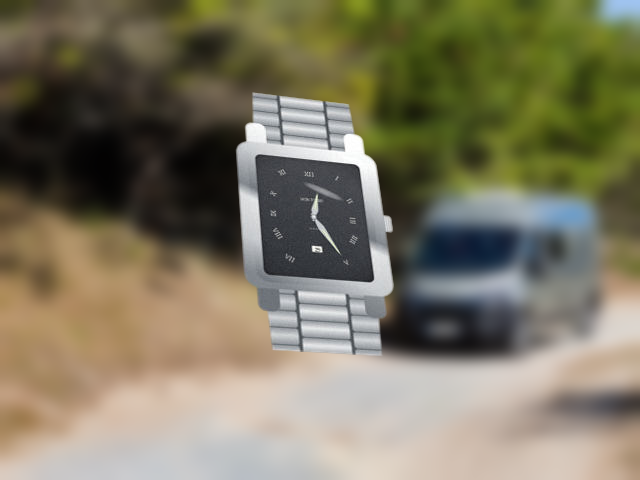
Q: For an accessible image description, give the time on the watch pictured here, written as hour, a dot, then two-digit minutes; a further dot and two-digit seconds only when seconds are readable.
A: 12.25
